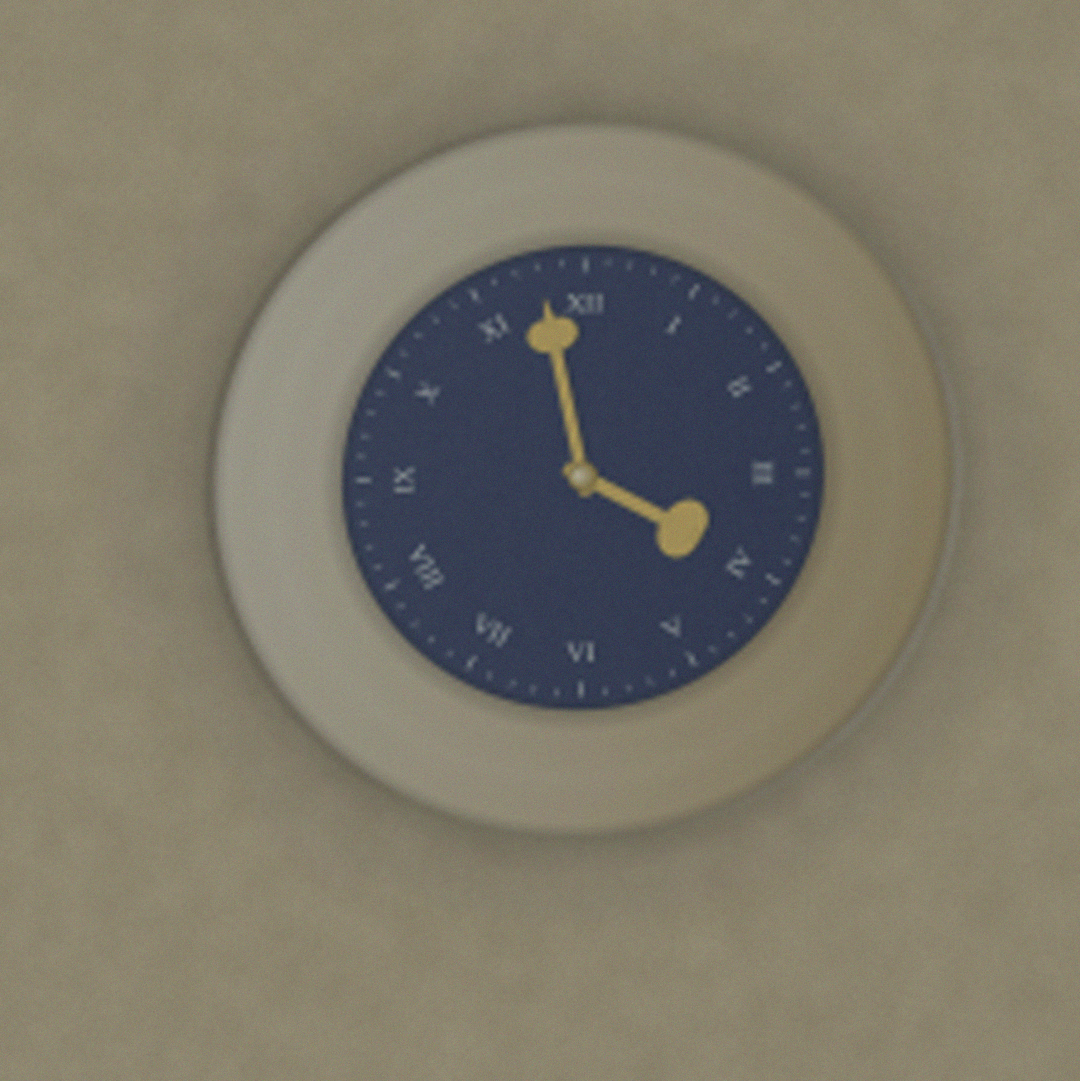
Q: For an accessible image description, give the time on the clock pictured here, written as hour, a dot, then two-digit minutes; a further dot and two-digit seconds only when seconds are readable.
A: 3.58
